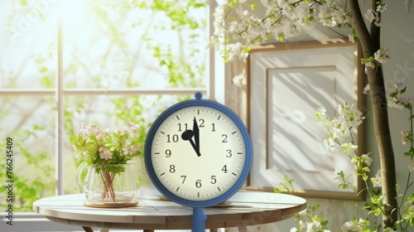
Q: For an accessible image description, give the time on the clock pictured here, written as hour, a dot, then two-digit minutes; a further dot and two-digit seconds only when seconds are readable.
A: 10.59
